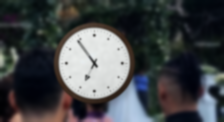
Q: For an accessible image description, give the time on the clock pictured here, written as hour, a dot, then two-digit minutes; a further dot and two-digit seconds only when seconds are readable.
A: 6.54
